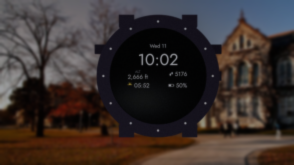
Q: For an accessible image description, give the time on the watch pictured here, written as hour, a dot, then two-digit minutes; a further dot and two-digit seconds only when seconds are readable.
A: 10.02
